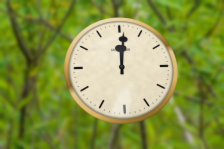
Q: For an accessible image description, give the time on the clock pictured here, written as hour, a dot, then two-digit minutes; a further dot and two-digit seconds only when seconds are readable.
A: 12.01
